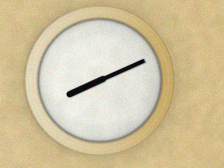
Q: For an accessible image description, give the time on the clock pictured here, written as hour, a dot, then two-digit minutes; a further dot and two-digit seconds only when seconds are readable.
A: 8.11
